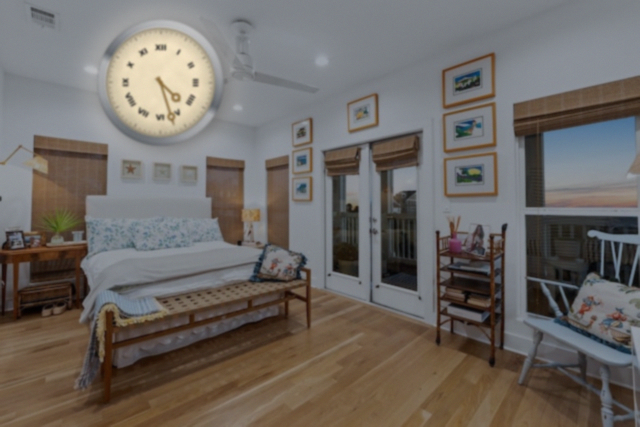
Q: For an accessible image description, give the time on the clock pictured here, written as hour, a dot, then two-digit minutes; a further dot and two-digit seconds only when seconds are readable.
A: 4.27
